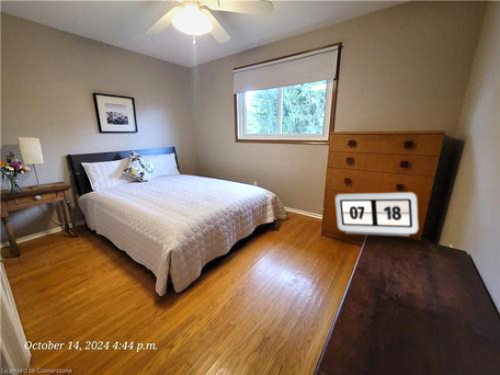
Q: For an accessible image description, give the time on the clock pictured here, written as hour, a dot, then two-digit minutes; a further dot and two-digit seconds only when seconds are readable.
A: 7.18
